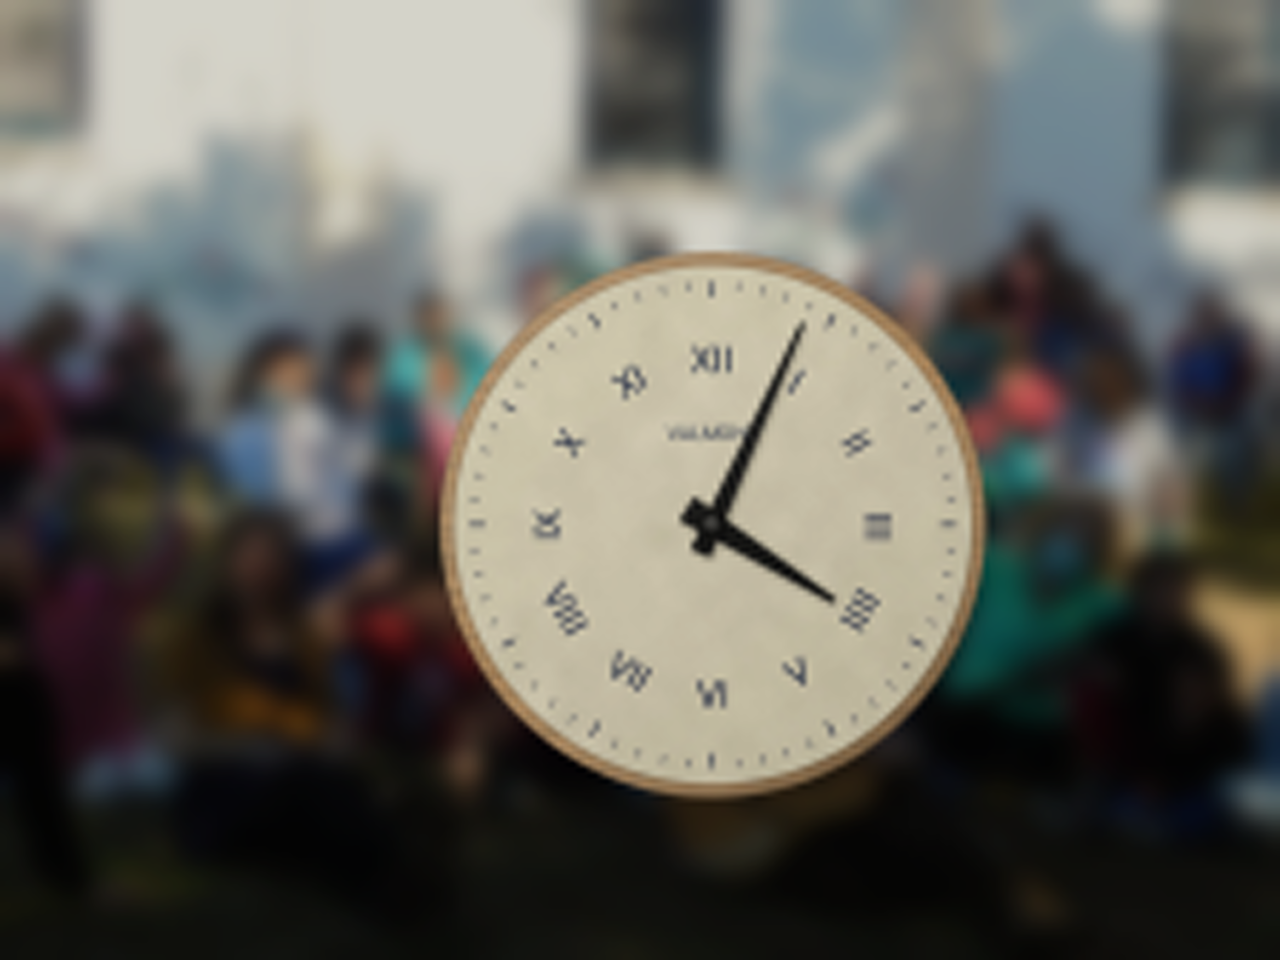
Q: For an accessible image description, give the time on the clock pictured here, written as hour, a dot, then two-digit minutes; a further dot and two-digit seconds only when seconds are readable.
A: 4.04
